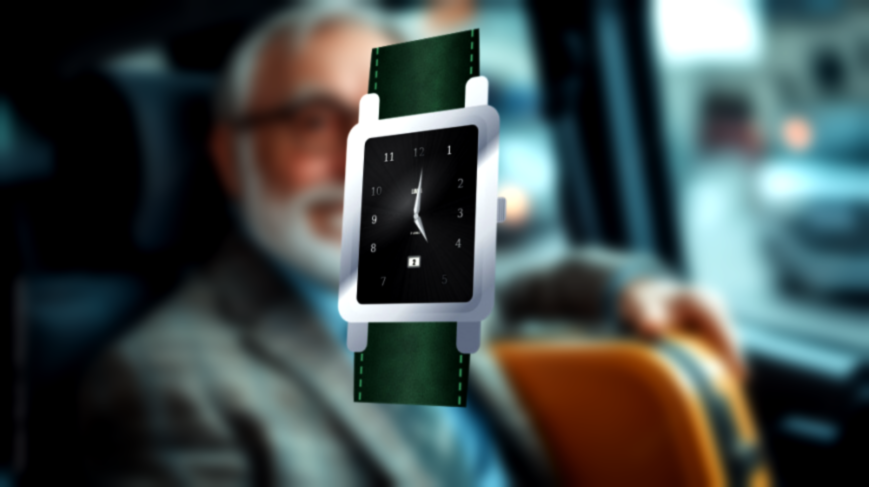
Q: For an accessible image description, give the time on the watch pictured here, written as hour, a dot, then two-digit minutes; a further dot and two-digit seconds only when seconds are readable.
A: 5.01
